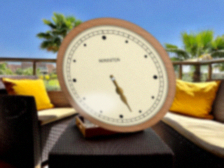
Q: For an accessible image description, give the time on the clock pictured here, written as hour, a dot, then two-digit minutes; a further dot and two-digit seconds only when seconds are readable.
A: 5.27
